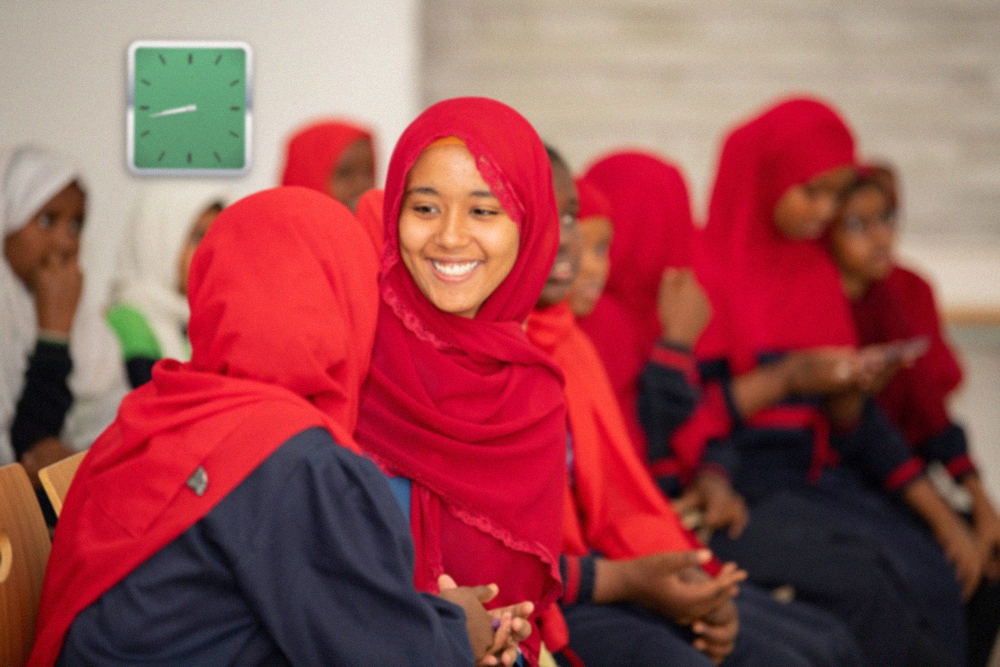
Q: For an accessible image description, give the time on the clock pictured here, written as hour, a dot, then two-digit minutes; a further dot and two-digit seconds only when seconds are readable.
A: 8.43
